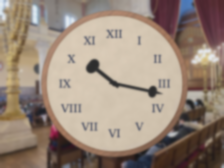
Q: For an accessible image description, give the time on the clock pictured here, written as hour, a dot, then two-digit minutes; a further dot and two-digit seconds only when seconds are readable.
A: 10.17
